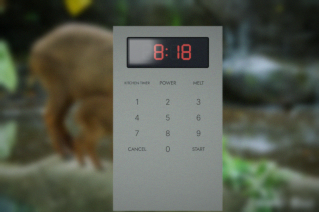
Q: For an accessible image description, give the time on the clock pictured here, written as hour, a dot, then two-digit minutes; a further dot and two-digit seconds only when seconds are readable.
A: 8.18
